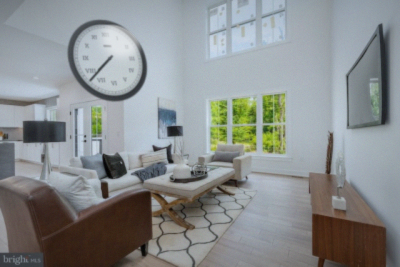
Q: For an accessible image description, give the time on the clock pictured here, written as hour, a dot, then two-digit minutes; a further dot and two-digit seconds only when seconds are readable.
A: 7.38
